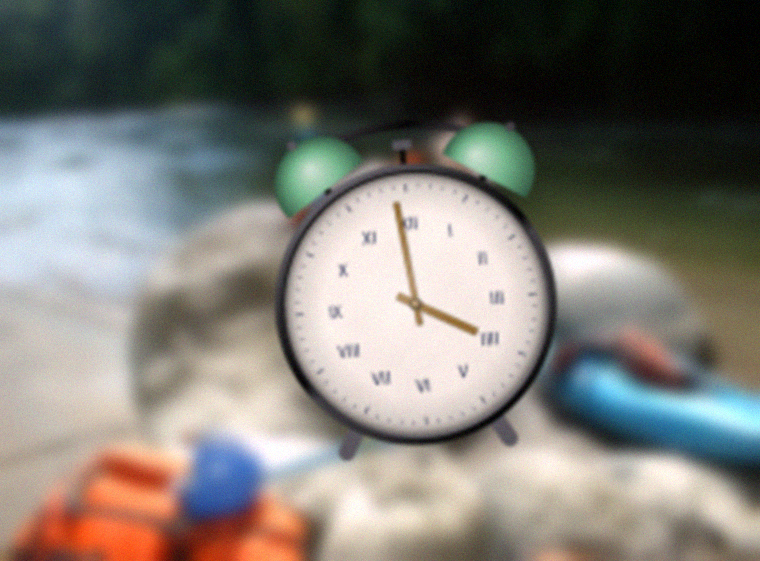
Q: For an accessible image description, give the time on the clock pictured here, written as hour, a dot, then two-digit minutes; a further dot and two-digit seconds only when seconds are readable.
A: 3.59
